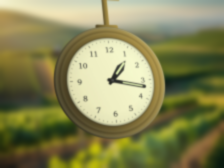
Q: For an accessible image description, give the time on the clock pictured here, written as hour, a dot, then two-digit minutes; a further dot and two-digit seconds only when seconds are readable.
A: 1.17
